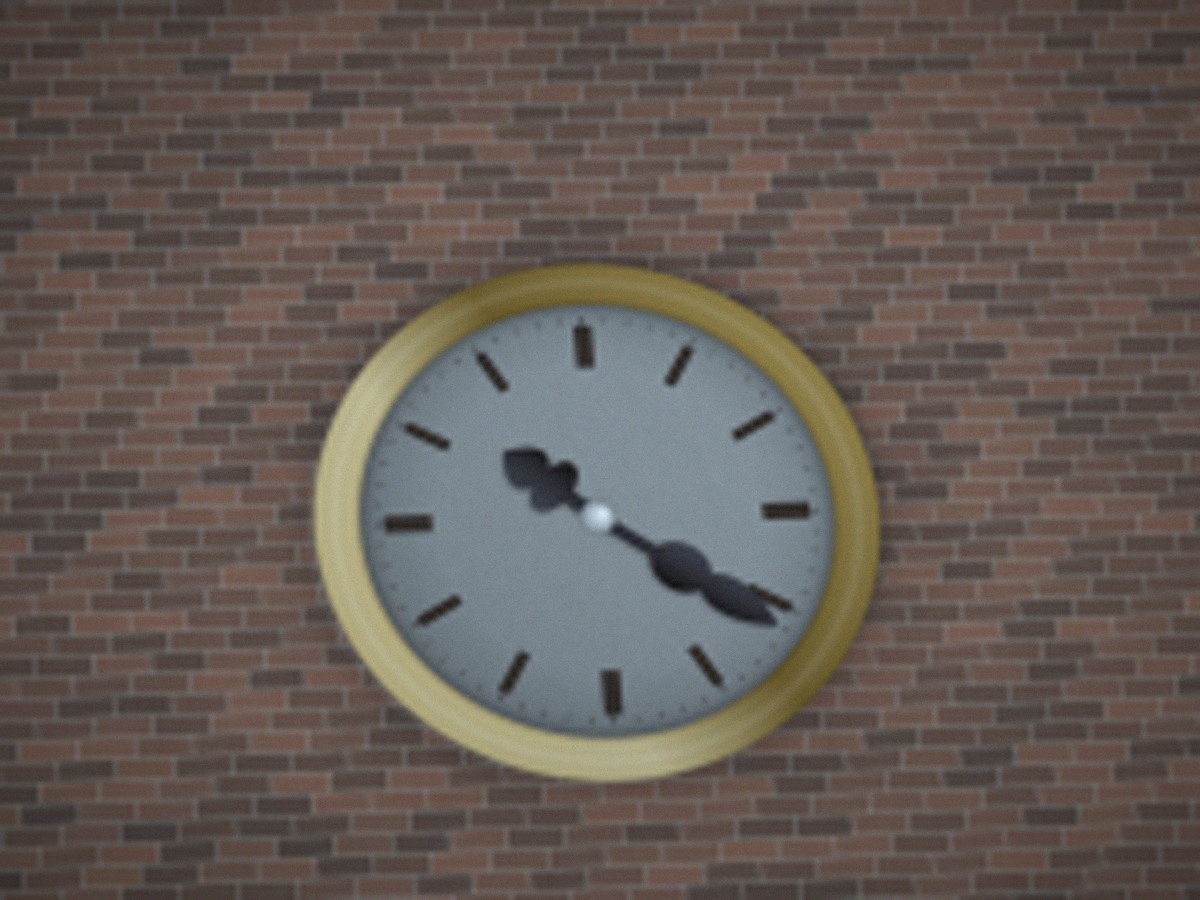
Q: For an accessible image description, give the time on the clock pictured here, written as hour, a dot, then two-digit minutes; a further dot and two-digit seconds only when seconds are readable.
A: 10.21
